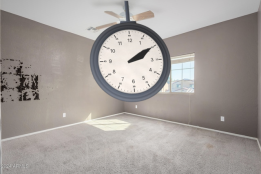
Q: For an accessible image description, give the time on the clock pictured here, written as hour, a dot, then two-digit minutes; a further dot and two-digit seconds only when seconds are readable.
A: 2.10
